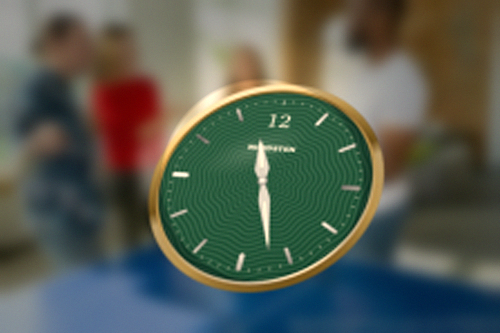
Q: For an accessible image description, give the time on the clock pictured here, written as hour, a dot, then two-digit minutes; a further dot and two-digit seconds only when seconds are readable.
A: 11.27
